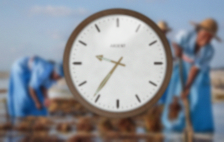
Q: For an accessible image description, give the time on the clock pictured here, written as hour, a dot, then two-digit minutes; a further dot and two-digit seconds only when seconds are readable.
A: 9.36
